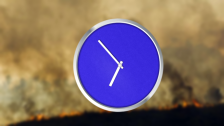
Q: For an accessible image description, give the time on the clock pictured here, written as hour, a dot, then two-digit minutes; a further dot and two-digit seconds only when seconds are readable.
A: 6.53
